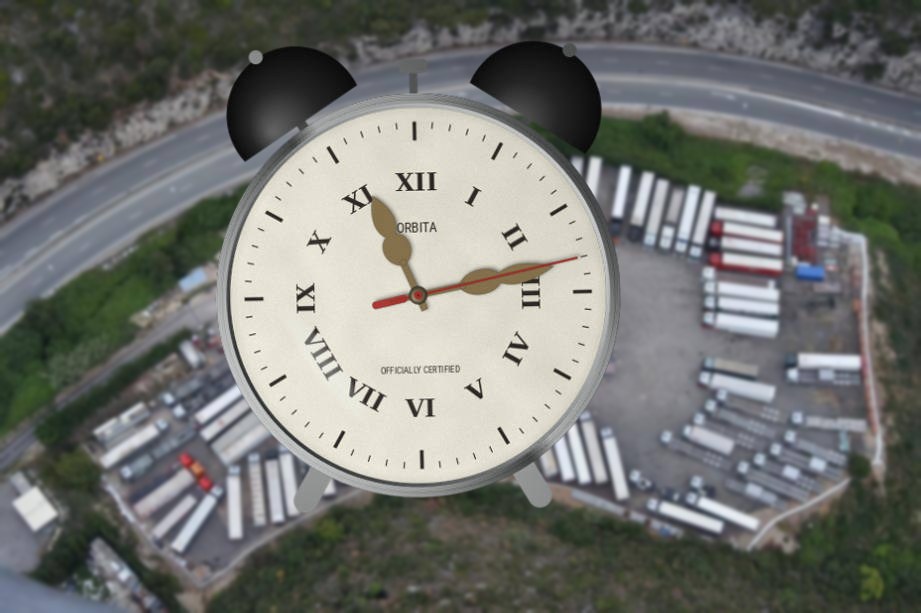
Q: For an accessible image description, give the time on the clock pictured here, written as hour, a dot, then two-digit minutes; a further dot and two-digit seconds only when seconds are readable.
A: 11.13.13
